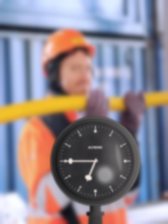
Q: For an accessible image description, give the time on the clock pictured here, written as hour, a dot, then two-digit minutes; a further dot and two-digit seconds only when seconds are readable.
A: 6.45
